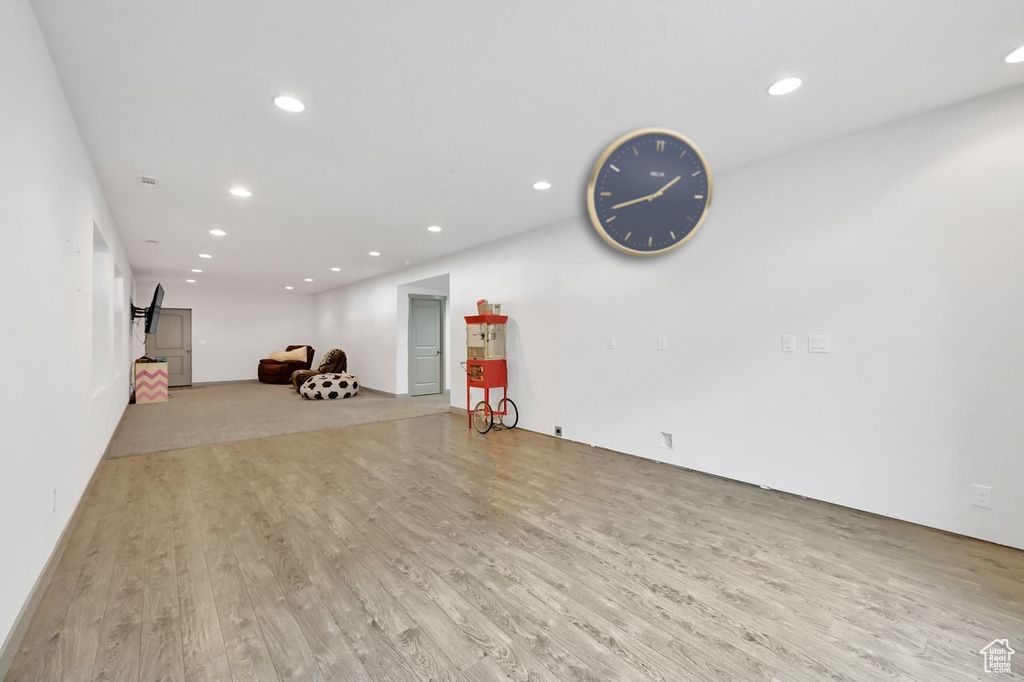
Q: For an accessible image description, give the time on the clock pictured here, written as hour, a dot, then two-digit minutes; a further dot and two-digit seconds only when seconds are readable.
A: 1.42
